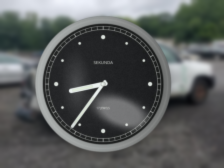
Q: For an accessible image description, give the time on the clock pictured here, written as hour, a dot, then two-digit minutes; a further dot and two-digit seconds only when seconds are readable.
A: 8.36
